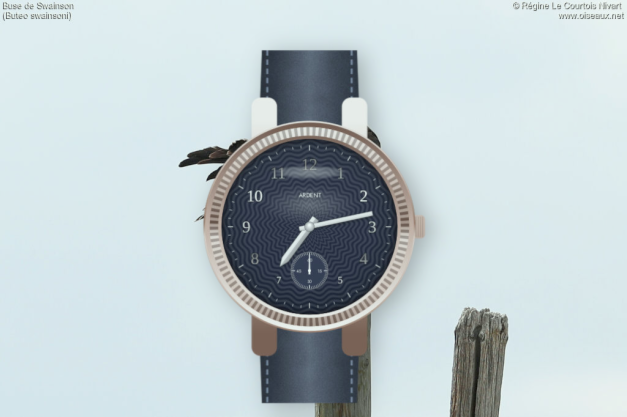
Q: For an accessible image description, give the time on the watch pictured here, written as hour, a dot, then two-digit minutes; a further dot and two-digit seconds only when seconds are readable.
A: 7.13
